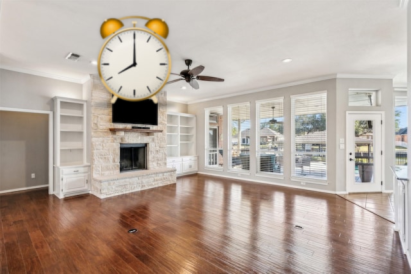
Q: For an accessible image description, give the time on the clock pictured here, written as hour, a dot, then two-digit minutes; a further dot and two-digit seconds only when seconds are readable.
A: 8.00
